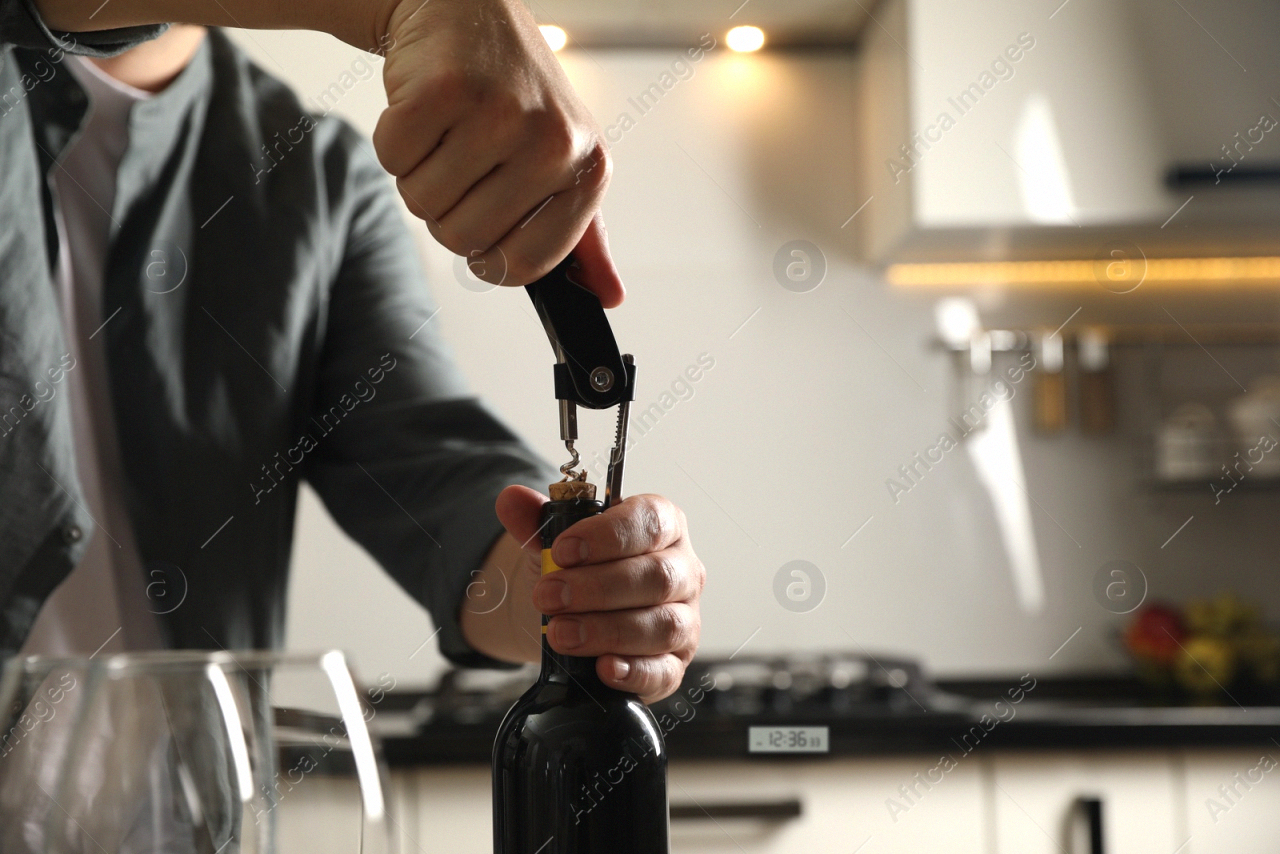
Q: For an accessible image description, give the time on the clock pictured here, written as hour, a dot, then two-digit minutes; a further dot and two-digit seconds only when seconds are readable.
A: 12.36
